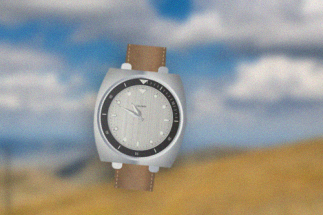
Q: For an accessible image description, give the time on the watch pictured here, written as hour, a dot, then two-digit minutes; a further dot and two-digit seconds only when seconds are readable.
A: 10.49
